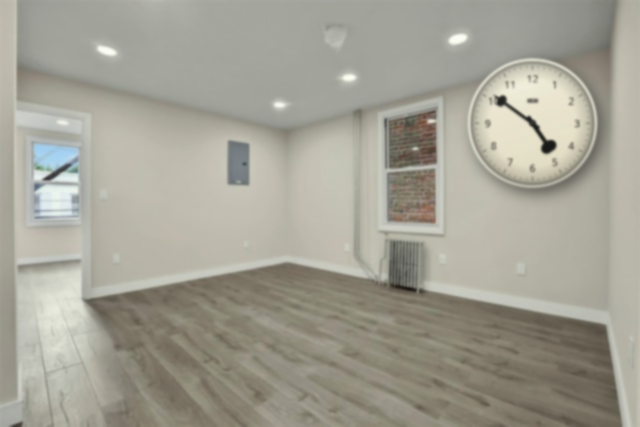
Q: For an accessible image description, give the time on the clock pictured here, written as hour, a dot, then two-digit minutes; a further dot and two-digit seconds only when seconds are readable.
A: 4.51
